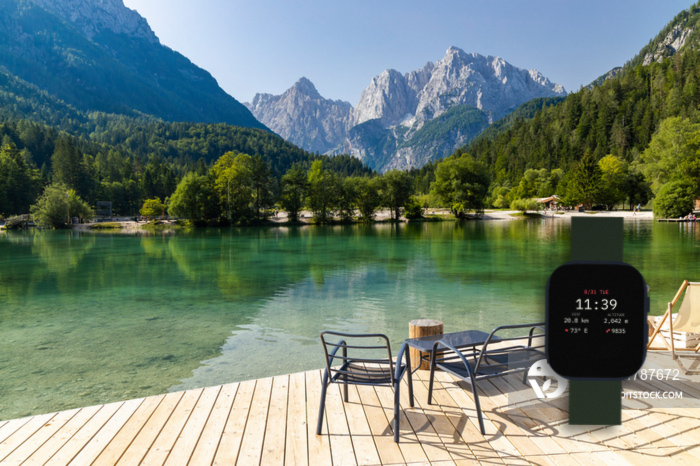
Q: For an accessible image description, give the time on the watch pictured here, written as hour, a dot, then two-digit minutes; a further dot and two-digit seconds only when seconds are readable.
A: 11.39
